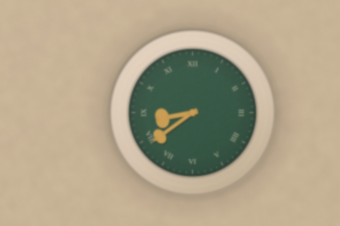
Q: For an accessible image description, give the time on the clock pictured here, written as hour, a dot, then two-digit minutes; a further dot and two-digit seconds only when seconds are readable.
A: 8.39
